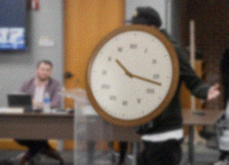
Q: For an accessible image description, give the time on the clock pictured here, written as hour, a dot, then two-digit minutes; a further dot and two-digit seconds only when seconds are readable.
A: 10.17
